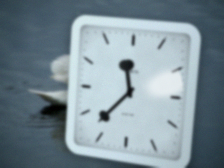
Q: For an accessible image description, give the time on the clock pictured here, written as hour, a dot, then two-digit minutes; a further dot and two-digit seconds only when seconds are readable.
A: 11.37
